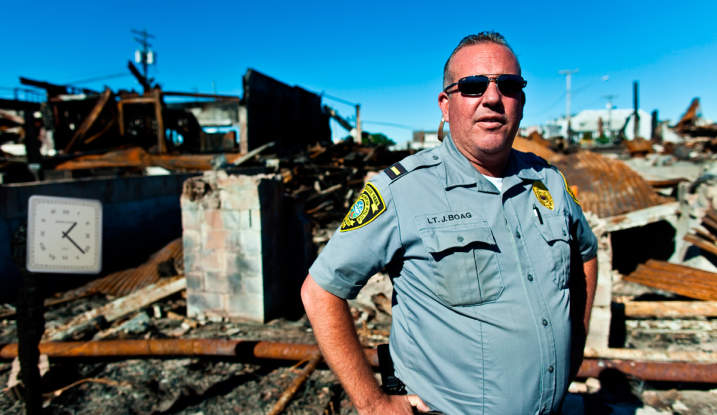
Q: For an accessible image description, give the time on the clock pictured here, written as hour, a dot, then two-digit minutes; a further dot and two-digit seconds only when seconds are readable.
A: 1.22
